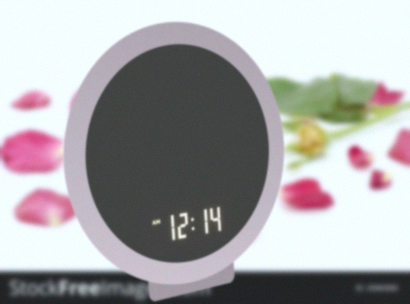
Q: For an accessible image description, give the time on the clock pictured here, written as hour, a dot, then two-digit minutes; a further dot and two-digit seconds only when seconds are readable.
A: 12.14
